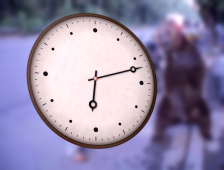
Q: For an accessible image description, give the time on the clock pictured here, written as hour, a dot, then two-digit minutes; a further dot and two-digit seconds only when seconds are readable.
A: 6.12
